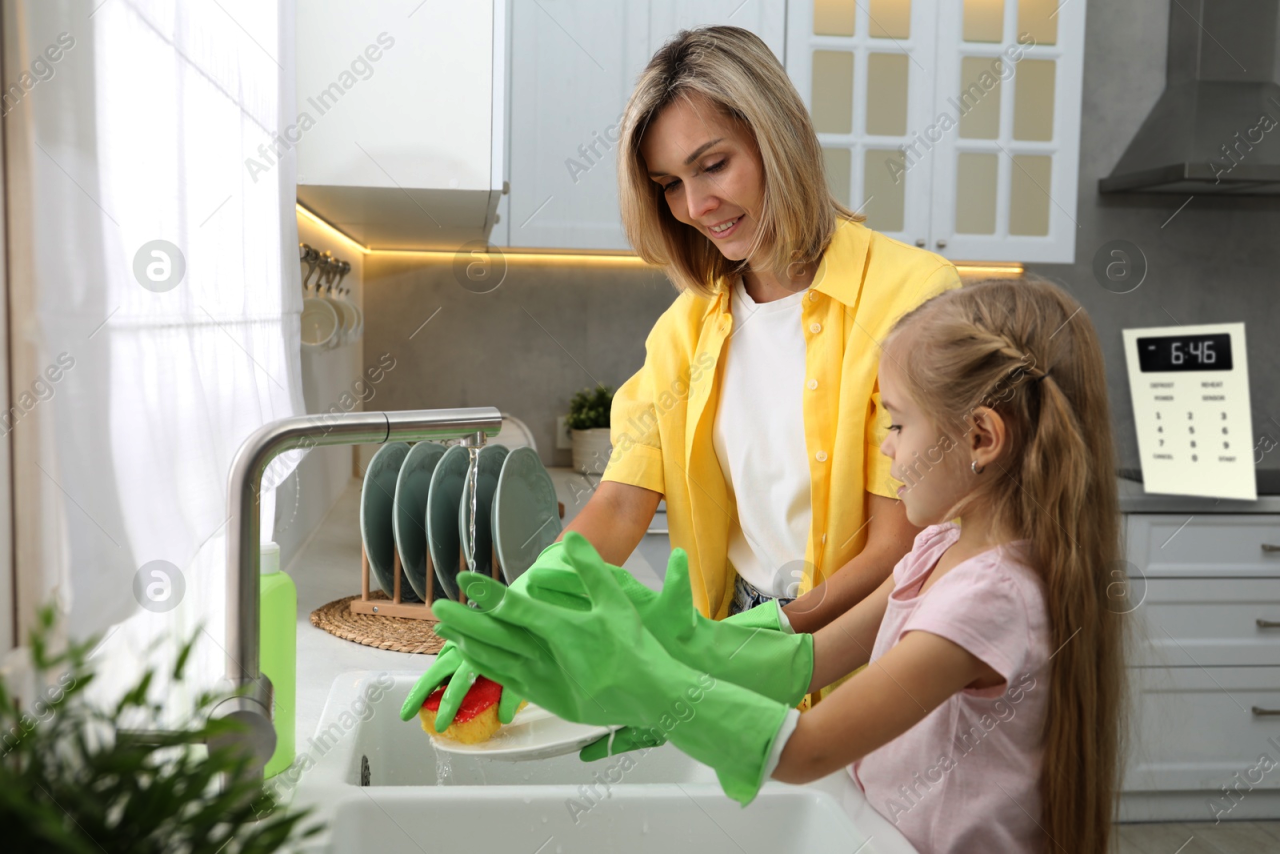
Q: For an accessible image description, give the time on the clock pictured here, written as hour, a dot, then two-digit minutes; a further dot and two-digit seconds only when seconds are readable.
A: 6.46
